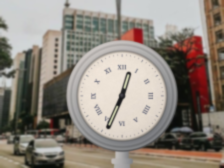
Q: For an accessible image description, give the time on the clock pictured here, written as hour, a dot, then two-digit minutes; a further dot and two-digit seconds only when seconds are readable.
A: 12.34
